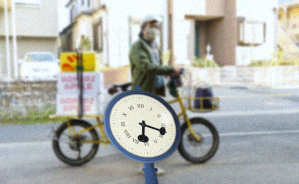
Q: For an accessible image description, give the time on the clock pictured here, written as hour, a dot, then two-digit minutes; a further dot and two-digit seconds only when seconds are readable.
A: 6.18
